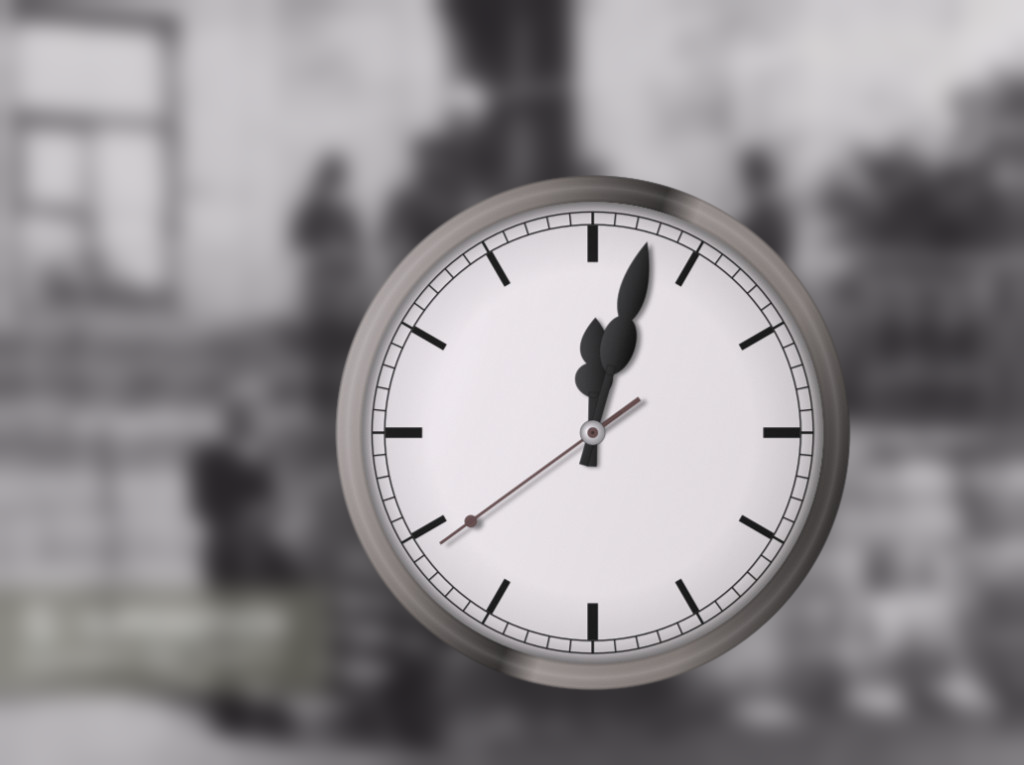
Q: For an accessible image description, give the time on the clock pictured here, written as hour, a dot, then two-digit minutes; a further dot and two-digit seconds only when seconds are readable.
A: 12.02.39
